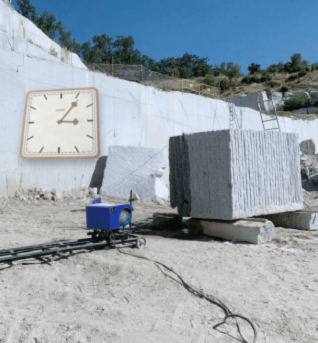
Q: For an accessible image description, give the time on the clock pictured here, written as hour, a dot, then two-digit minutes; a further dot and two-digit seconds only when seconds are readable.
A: 3.06
